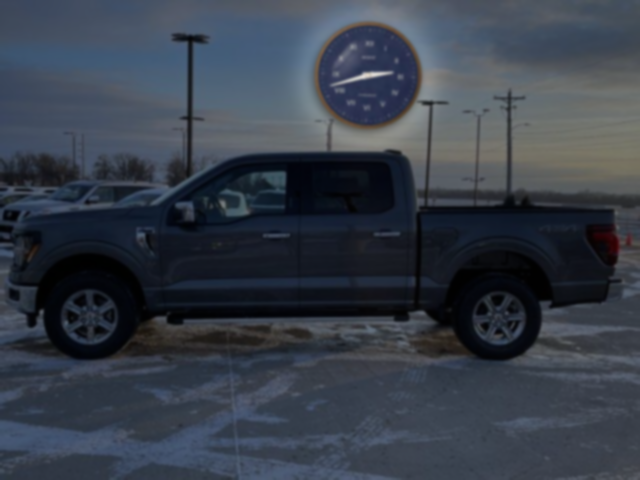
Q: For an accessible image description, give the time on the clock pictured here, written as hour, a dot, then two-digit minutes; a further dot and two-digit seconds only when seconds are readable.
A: 2.42
